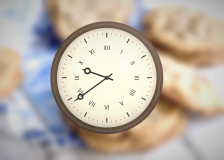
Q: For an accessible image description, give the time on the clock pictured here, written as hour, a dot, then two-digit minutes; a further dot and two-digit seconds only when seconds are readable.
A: 9.39
